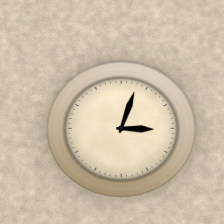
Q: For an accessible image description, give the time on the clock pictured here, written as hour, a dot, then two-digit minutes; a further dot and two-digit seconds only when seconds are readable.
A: 3.03
